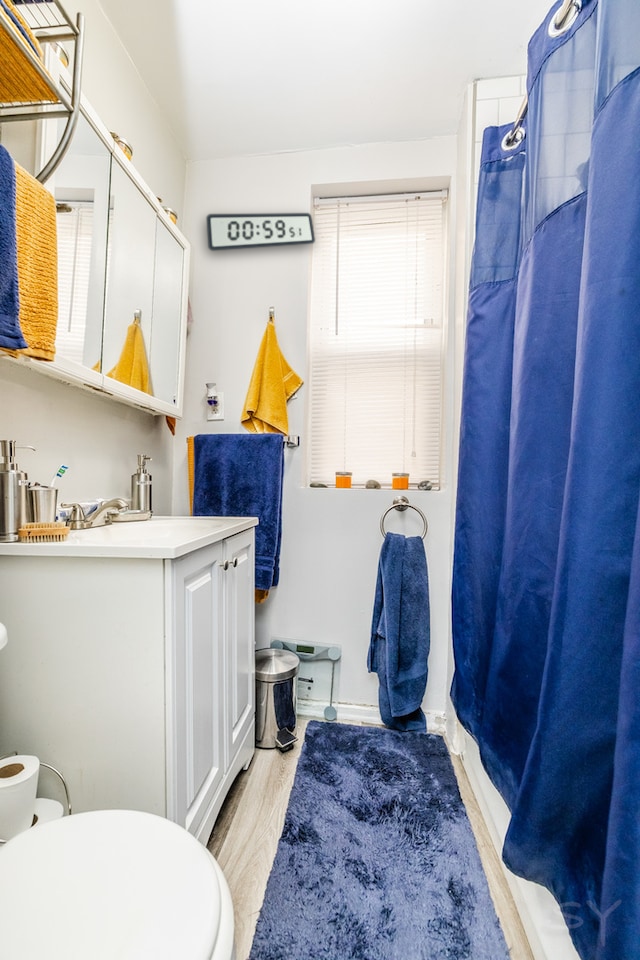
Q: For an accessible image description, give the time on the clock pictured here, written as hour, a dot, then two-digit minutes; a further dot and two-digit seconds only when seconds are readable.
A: 0.59.51
